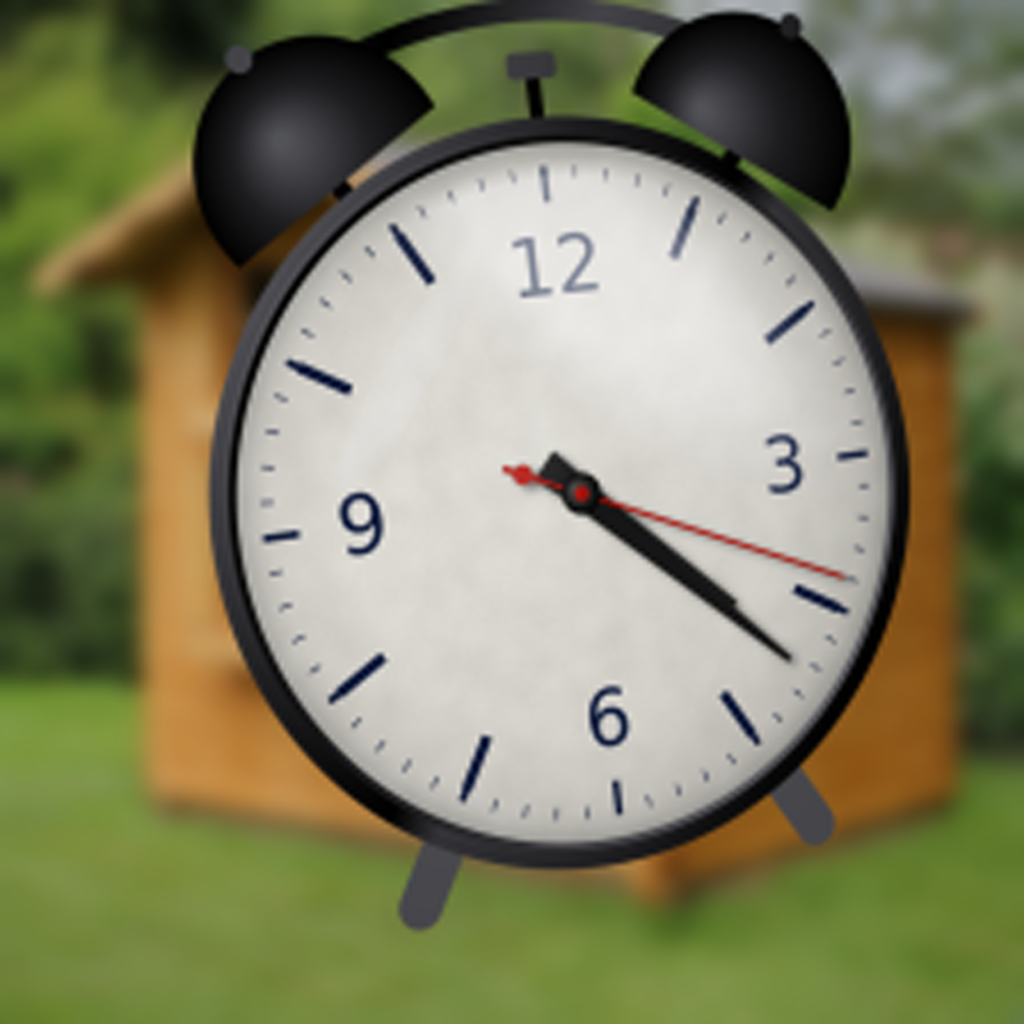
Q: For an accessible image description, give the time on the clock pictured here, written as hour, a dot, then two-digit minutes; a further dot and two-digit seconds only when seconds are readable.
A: 4.22.19
